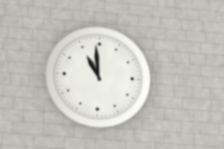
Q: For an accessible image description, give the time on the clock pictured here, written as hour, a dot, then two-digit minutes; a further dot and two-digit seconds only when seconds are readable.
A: 10.59
